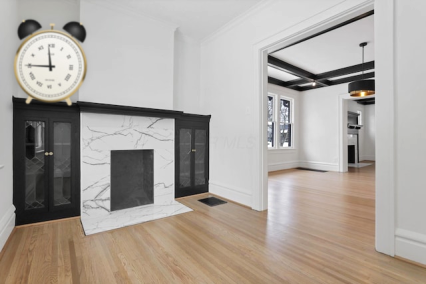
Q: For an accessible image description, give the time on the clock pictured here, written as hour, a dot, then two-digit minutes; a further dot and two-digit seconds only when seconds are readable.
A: 11.45
